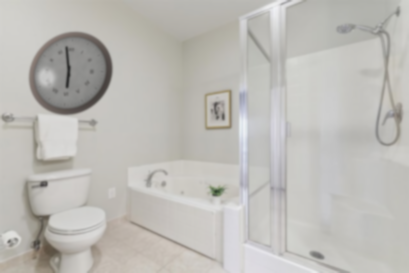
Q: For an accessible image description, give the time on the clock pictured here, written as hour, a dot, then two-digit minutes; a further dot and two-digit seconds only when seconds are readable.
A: 5.58
